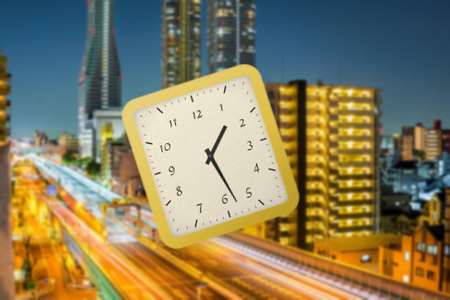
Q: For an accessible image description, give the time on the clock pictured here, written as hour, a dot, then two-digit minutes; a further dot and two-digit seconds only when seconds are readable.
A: 1.28
